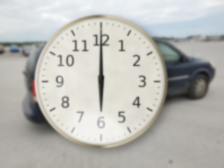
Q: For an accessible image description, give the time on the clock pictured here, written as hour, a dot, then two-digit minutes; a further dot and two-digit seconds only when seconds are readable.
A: 6.00
